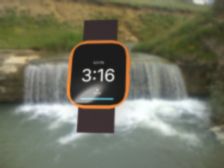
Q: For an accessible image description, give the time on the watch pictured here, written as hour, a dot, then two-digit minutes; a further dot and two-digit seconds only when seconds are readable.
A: 3.16
